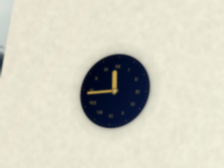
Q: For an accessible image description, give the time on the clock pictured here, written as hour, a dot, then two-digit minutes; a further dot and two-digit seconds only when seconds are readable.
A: 11.44
